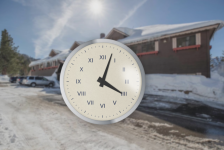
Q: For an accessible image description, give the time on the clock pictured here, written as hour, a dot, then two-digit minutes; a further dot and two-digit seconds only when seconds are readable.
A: 4.03
